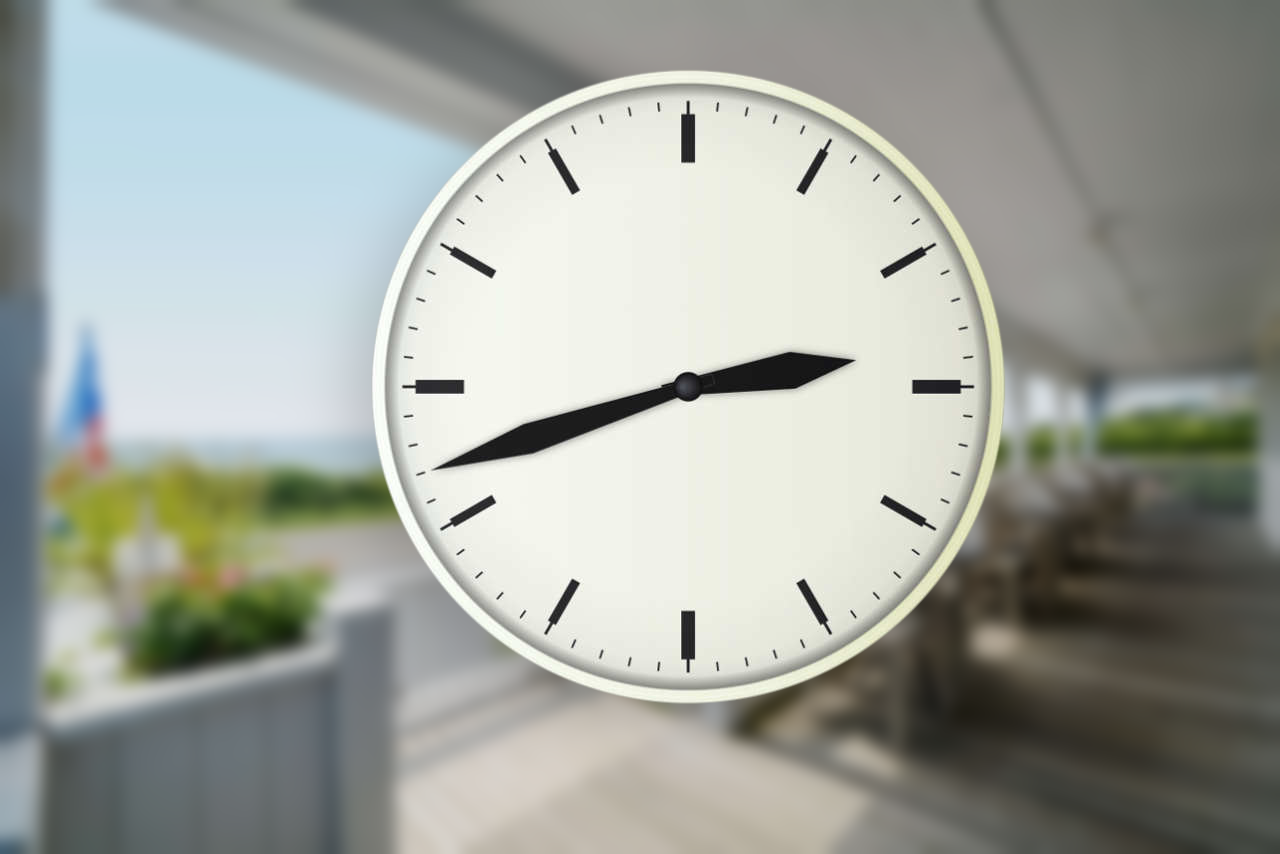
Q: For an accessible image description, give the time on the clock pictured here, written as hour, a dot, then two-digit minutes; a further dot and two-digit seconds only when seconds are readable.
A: 2.42
